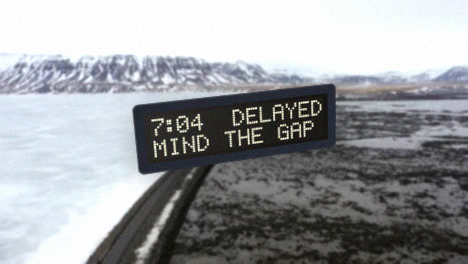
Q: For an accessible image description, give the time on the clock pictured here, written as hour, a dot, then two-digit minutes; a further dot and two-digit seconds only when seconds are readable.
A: 7.04
